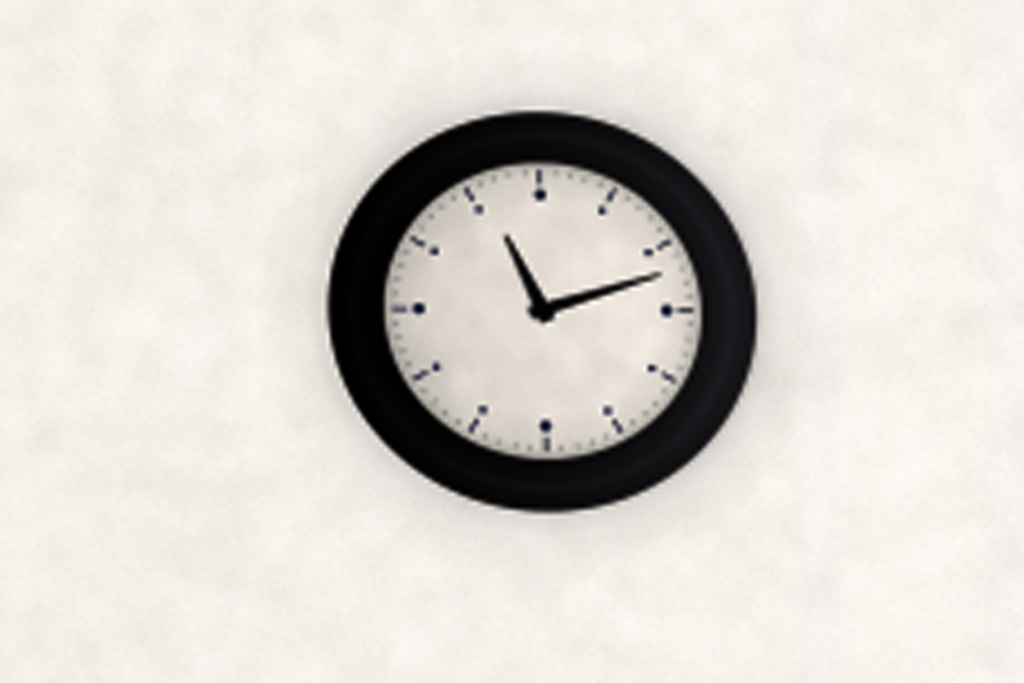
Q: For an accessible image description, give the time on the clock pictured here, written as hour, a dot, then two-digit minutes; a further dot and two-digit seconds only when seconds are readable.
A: 11.12
